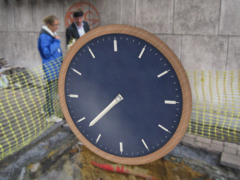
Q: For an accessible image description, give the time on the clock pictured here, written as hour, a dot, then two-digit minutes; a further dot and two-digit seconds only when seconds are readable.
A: 7.38
